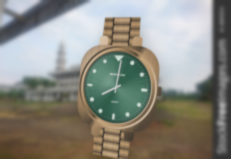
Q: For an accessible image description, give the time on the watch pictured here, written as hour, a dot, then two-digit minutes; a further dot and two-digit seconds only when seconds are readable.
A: 8.01
